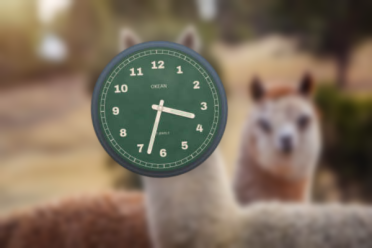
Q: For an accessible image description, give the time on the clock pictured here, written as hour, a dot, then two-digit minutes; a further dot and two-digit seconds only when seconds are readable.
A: 3.33
